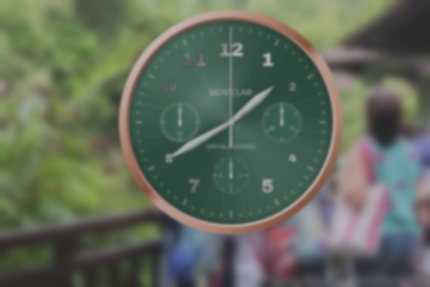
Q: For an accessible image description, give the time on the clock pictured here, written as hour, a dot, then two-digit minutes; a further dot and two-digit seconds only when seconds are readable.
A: 1.40
